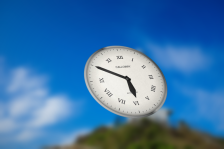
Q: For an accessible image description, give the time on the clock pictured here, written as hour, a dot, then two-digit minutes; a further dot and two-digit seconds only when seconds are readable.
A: 5.50
